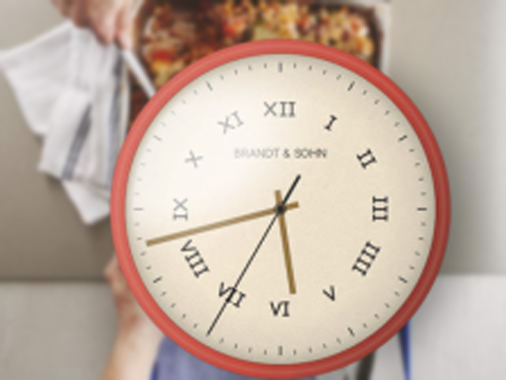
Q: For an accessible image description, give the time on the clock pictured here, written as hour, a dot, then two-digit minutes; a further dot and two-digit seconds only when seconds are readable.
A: 5.42.35
